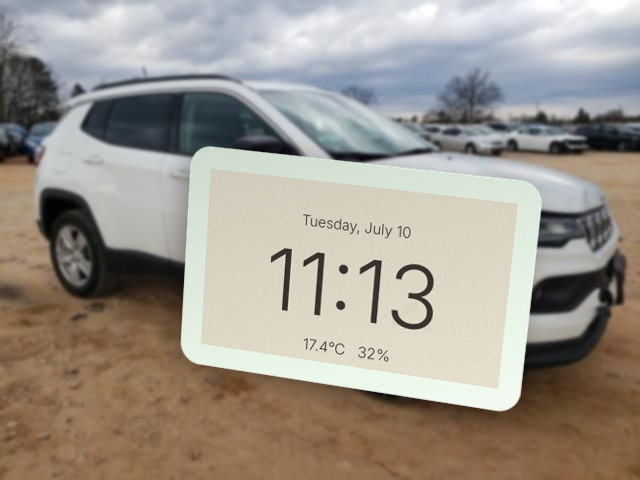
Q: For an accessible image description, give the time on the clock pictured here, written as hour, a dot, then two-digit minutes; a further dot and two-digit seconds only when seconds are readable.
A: 11.13
